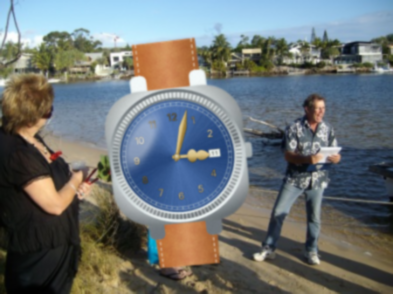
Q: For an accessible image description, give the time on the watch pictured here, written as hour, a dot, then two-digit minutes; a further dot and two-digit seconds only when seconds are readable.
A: 3.03
